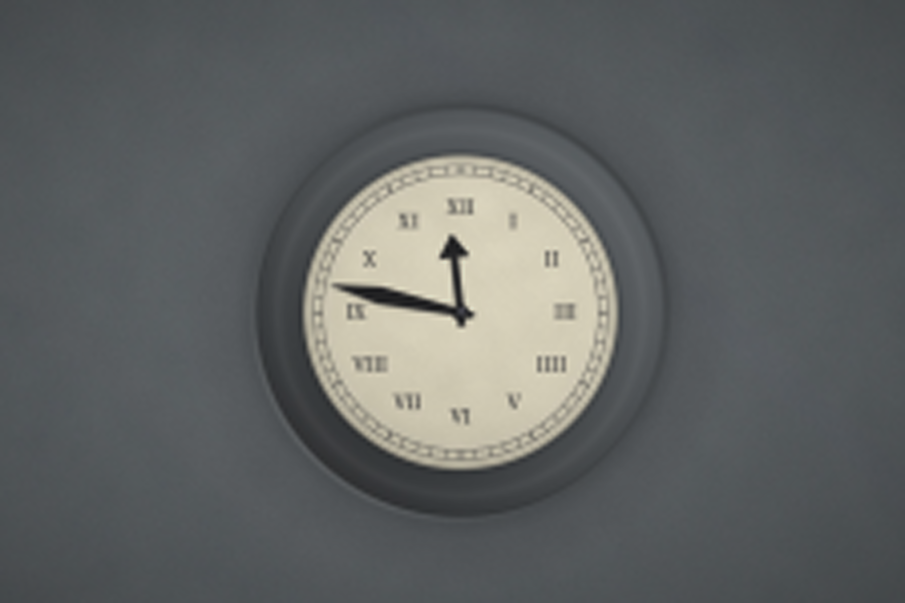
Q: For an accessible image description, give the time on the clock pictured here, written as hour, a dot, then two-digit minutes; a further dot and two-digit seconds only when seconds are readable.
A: 11.47
